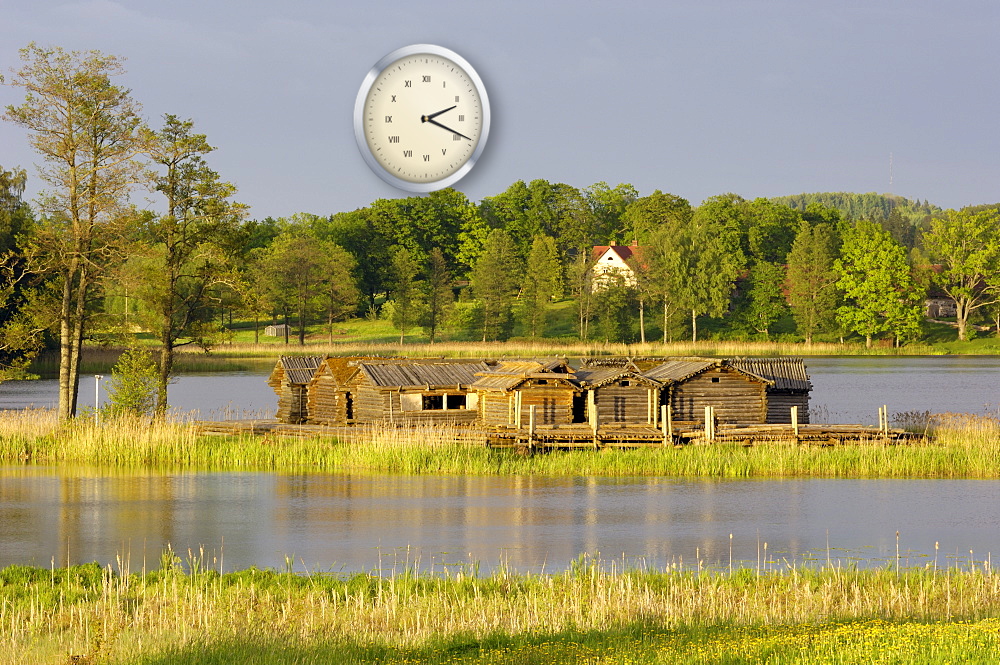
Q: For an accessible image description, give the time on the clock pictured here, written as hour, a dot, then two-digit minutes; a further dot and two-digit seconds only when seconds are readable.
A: 2.19
